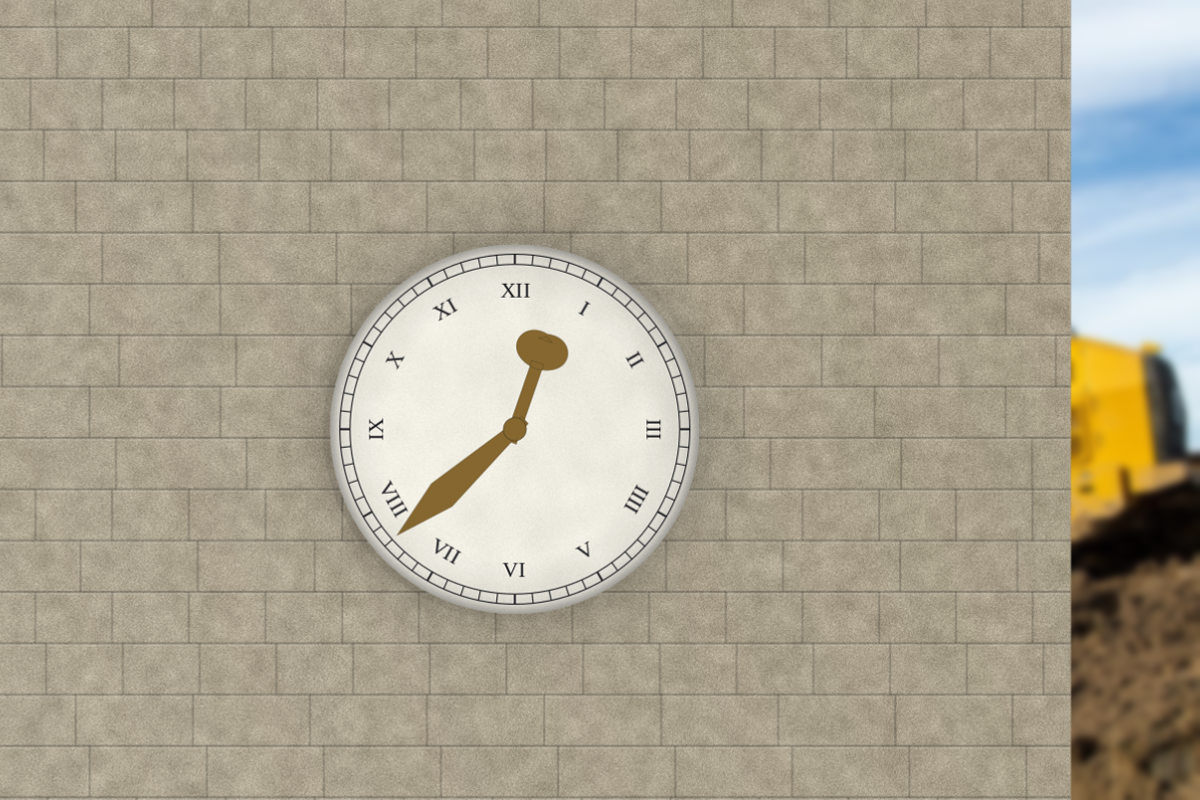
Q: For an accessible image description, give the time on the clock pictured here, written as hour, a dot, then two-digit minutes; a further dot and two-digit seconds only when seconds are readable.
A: 12.38
